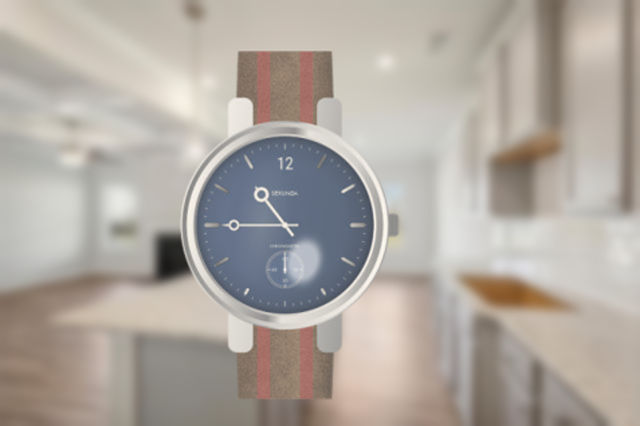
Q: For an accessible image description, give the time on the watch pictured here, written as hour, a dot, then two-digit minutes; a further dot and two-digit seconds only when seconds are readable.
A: 10.45
